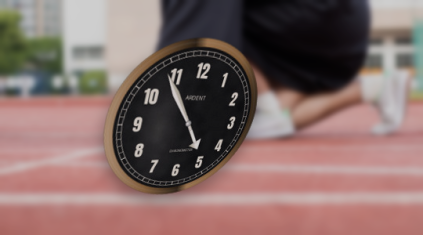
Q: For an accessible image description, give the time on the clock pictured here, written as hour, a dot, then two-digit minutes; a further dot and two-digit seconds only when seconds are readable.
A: 4.54
